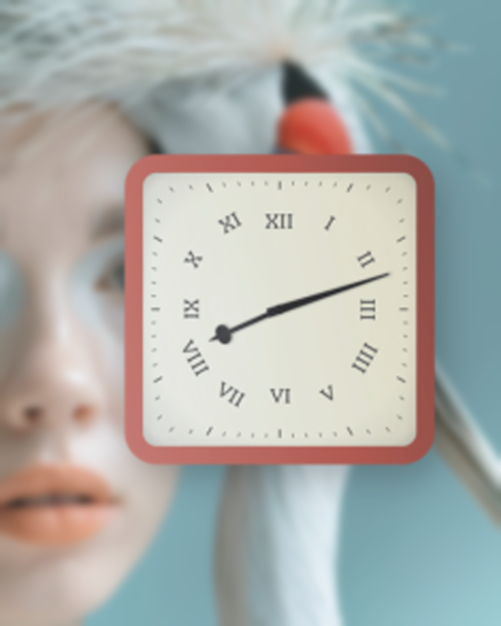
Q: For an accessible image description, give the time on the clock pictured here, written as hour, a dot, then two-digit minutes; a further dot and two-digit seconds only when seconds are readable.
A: 8.12
